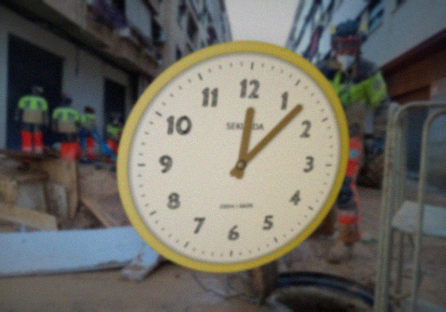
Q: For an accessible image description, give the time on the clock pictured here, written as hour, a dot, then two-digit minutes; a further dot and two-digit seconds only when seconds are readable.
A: 12.07
